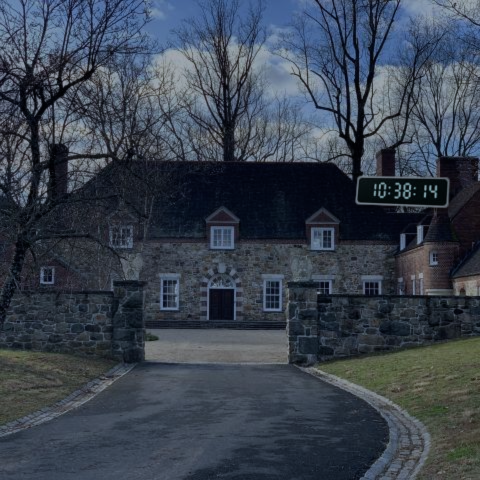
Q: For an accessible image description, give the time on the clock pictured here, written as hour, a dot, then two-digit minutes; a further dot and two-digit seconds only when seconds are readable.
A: 10.38.14
